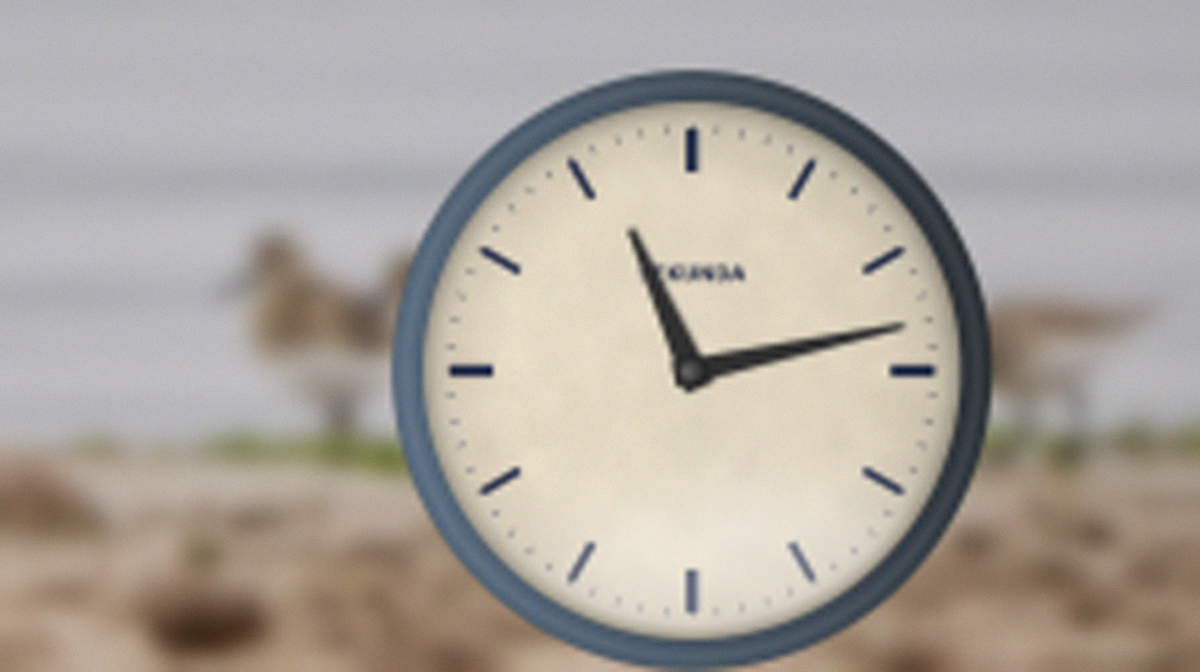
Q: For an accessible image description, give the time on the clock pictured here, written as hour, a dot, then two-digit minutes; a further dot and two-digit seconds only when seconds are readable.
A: 11.13
